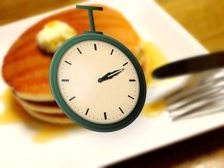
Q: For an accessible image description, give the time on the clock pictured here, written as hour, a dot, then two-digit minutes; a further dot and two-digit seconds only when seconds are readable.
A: 2.11
